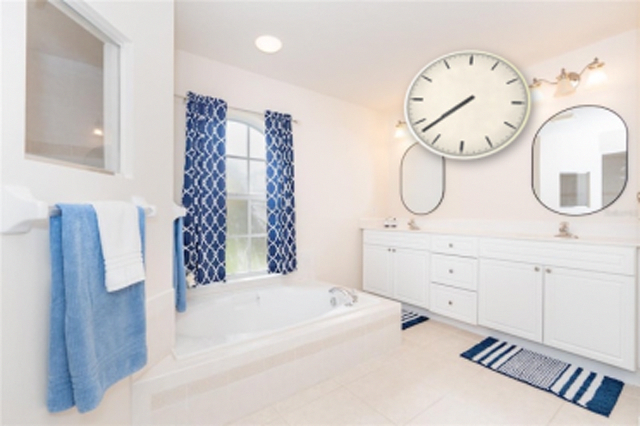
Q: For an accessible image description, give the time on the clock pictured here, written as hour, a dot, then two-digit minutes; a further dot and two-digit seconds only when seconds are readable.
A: 7.38
